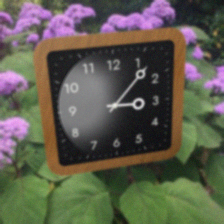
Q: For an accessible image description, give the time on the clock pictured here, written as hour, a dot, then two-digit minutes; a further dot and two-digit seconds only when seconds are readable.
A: 3.07
